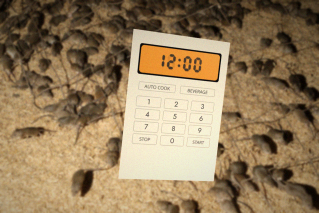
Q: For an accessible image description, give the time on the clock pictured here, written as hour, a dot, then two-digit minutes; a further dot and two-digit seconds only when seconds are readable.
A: 12.00
